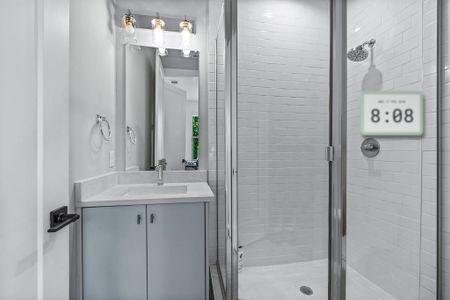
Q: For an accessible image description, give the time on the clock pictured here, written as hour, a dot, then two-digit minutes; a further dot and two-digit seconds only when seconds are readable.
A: 8.08
